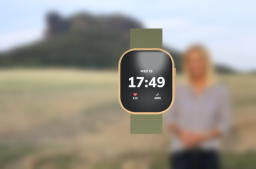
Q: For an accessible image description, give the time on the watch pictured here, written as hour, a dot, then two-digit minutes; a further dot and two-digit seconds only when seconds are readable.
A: 17.49
